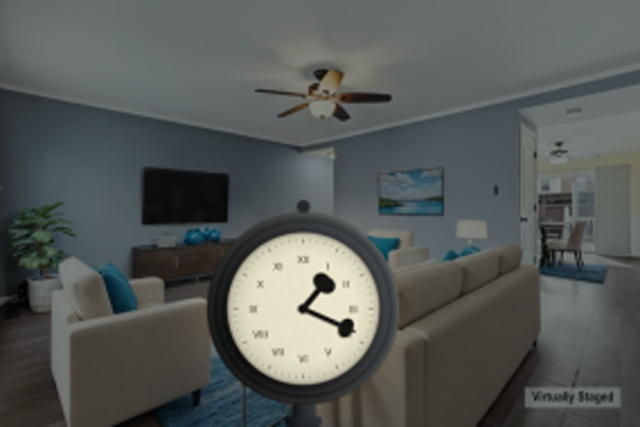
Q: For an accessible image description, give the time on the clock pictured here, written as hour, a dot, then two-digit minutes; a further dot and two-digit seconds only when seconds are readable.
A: 1.19
